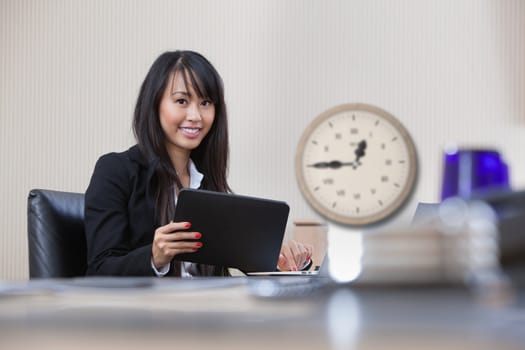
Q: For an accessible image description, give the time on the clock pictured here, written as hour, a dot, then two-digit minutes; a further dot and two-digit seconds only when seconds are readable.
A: 12.45
